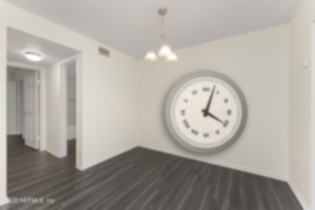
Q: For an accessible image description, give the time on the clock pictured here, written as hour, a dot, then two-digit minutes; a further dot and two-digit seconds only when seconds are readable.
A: 4.03
